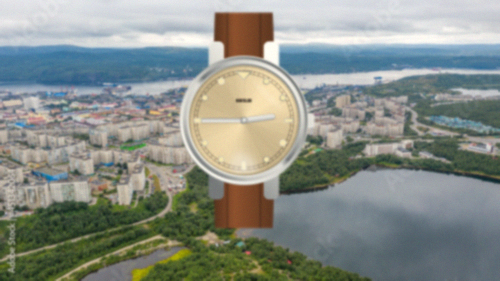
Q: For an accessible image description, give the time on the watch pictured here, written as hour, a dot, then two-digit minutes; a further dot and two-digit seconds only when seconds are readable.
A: 2.45
